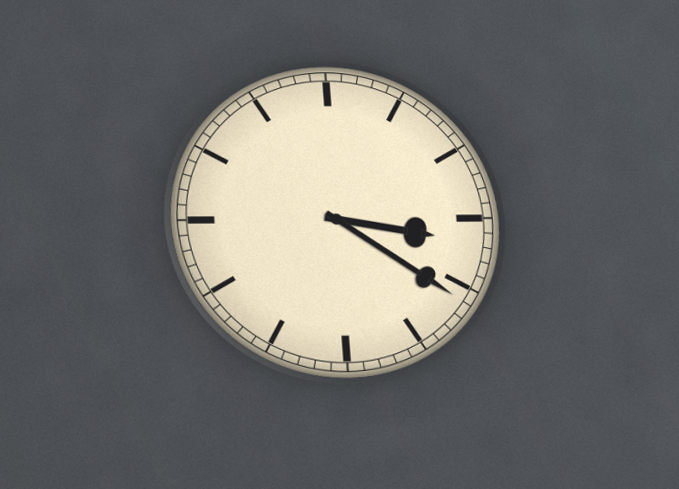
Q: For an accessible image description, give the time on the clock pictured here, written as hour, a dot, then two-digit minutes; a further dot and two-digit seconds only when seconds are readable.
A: 3.21
